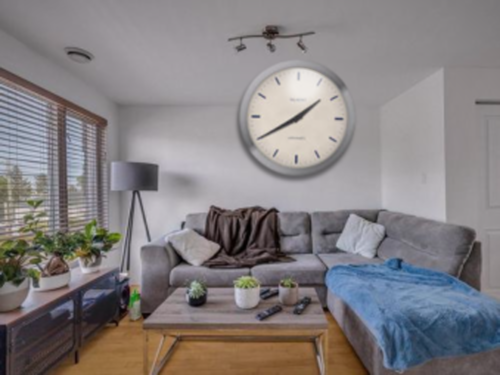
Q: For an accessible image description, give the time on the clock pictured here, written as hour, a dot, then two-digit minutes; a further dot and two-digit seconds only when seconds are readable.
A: 1.40
